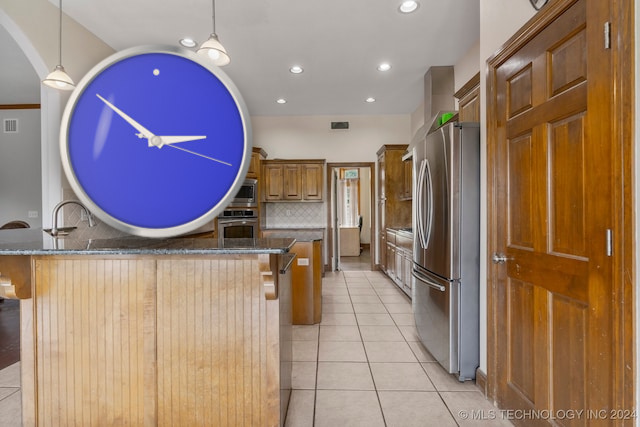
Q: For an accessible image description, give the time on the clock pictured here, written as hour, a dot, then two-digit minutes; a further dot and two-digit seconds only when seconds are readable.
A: 2.51.18
